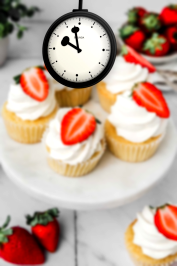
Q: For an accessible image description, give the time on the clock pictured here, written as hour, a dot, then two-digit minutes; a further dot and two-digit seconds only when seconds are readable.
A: 9.58
